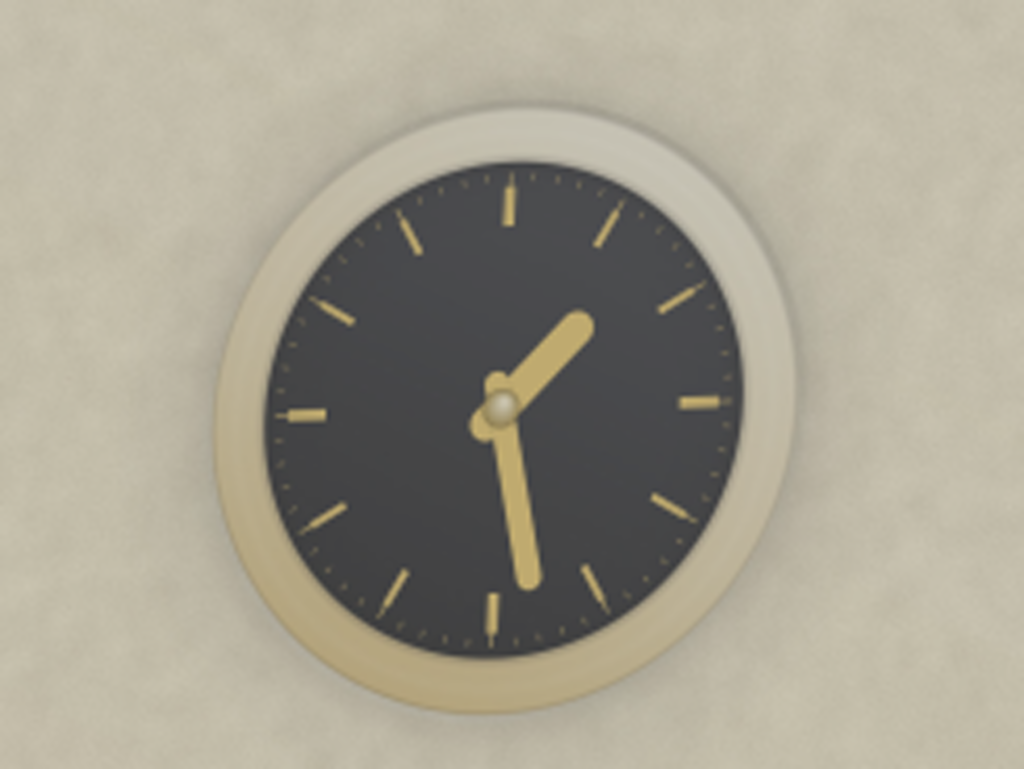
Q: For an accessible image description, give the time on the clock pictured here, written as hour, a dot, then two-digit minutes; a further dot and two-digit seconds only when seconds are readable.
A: 1.28
